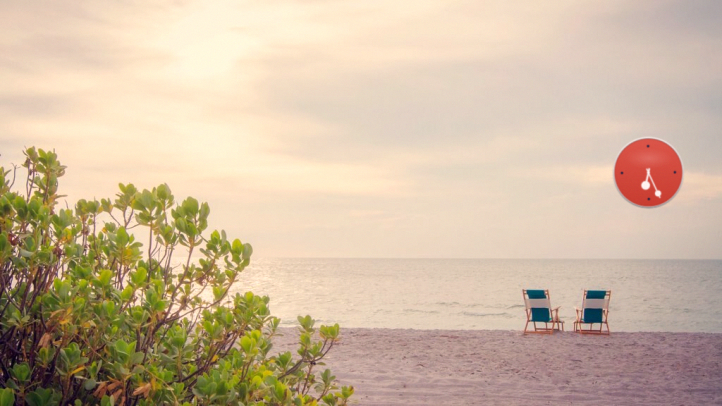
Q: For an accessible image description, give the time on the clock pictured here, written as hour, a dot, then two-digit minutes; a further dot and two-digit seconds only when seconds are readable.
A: 6.26
